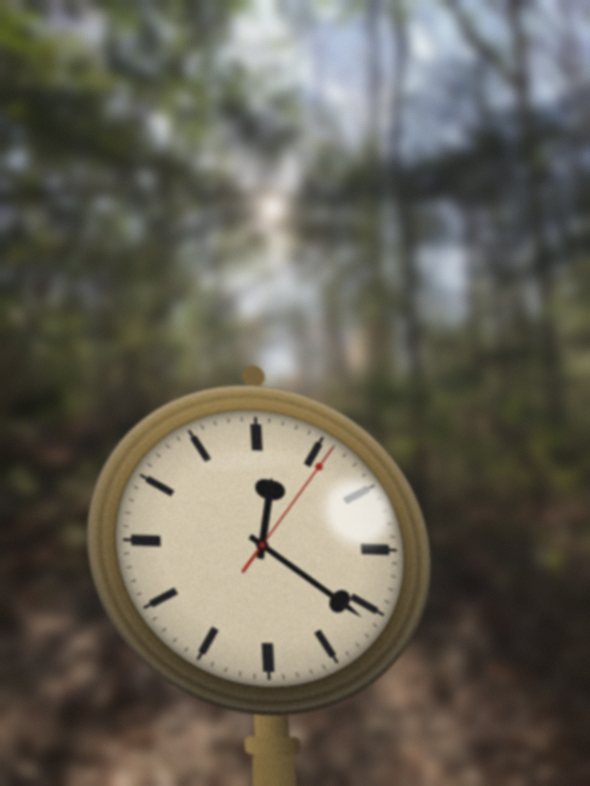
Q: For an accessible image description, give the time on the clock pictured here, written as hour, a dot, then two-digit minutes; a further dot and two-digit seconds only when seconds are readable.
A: 12.21.06
